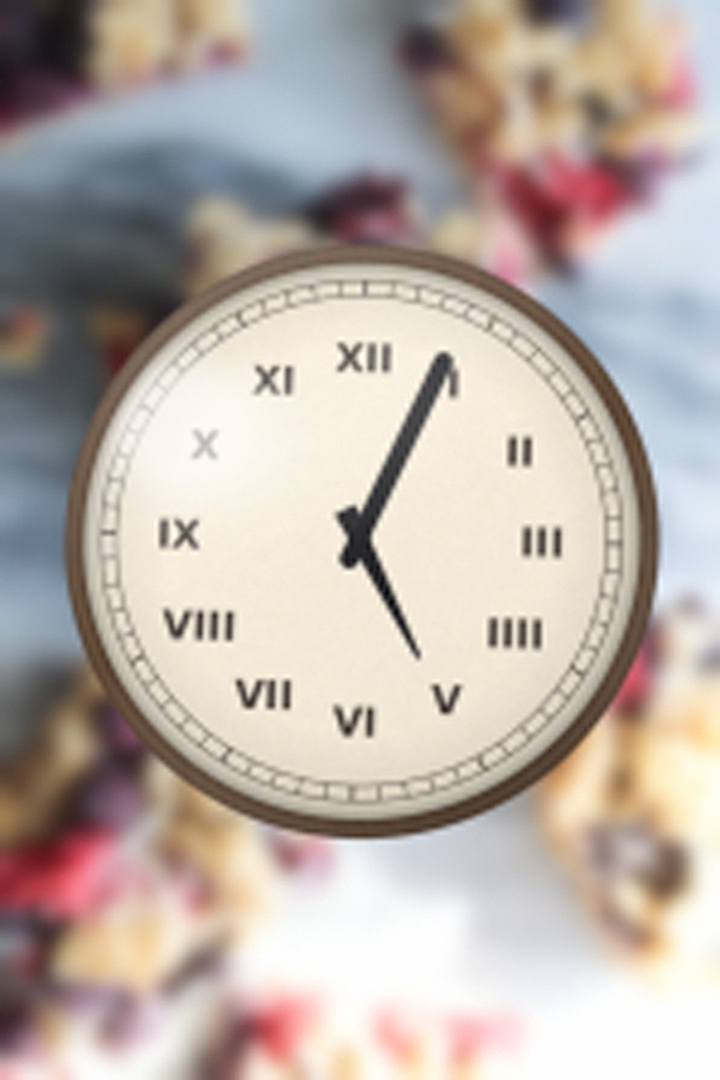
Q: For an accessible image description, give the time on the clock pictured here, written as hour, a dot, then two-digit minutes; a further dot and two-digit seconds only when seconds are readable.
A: 5.04
